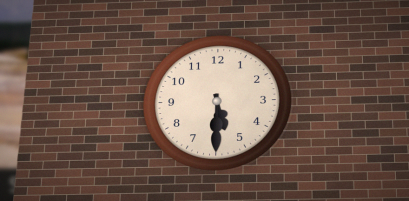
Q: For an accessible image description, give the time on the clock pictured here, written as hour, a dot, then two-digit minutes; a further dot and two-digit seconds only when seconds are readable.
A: 5.30
